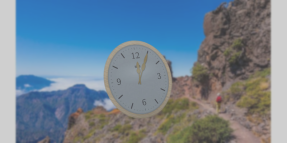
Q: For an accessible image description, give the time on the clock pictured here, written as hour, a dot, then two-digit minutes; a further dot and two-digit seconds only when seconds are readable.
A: 12.05
